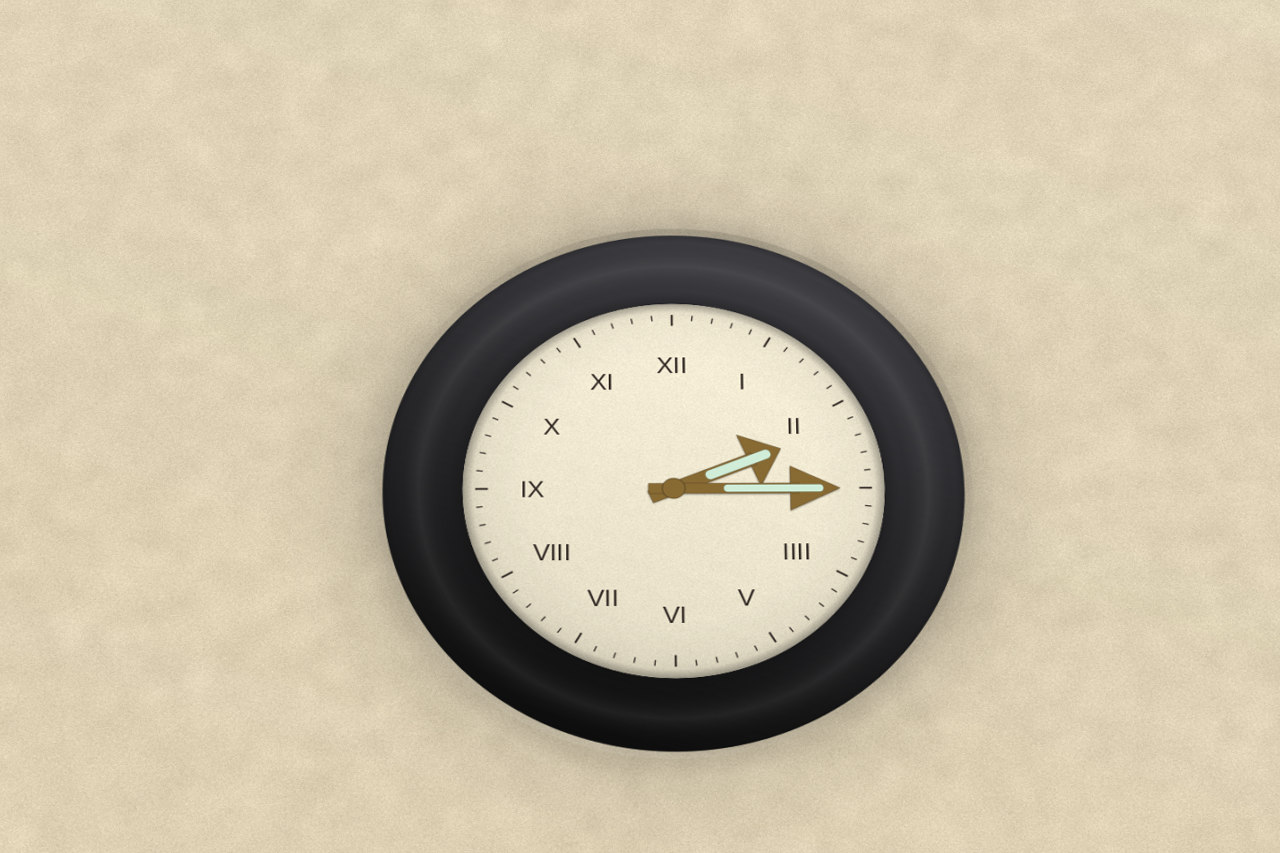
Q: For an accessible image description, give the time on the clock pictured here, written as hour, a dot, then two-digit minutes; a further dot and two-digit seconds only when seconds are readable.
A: 2.15
